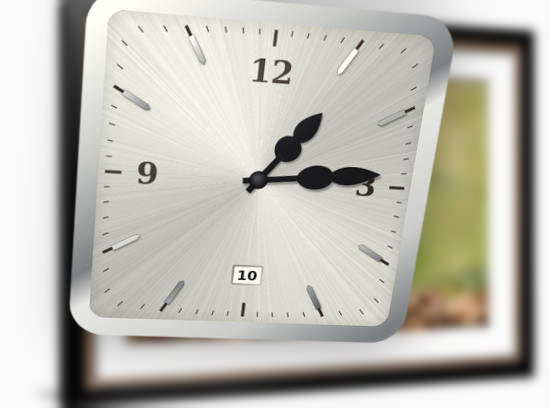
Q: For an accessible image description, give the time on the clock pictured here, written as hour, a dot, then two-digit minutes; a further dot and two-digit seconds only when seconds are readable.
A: 1.14
